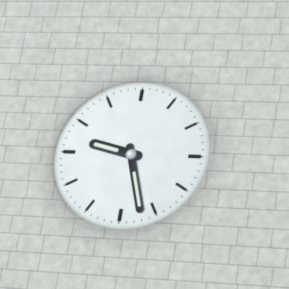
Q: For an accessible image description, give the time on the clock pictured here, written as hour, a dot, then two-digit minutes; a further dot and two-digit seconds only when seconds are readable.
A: 9.27
